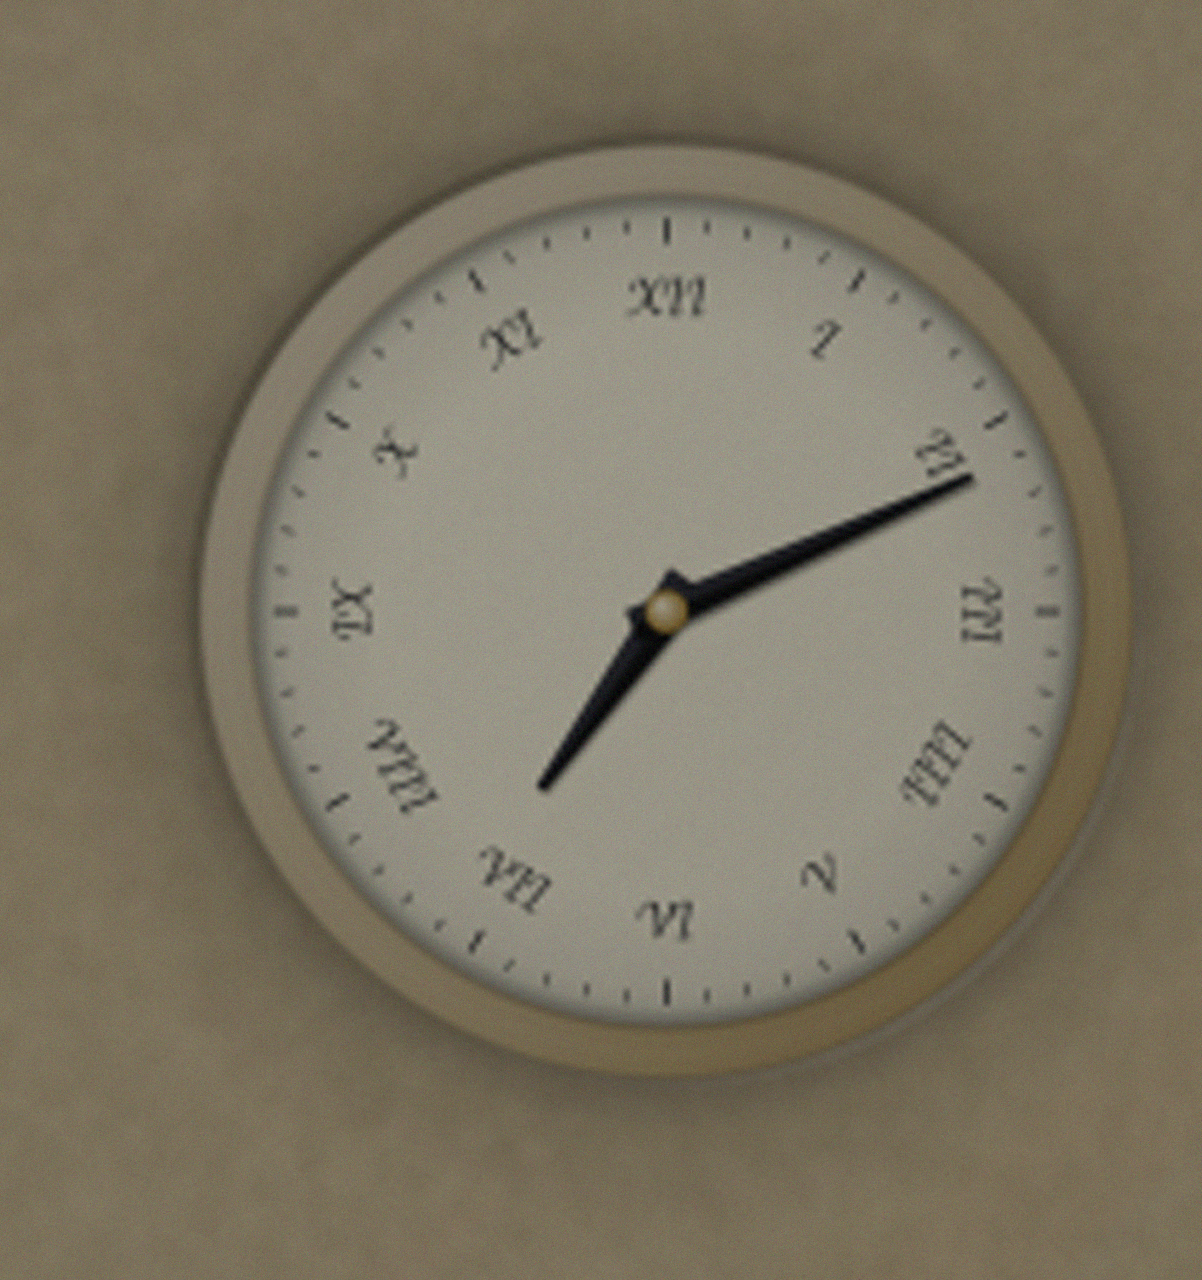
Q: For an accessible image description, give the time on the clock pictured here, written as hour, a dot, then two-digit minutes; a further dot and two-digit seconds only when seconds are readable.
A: 7.11
